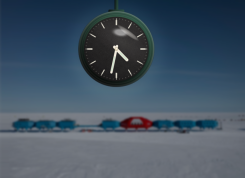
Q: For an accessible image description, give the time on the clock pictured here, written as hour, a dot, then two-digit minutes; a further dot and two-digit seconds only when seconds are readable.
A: 4.32
